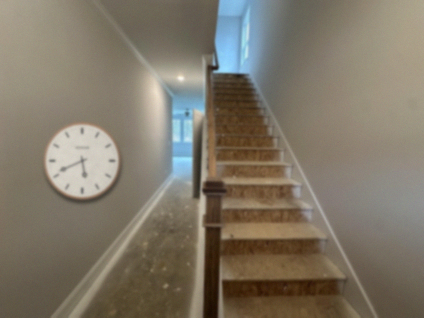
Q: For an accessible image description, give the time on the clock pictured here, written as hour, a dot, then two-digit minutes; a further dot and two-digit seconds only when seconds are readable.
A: 5.41
